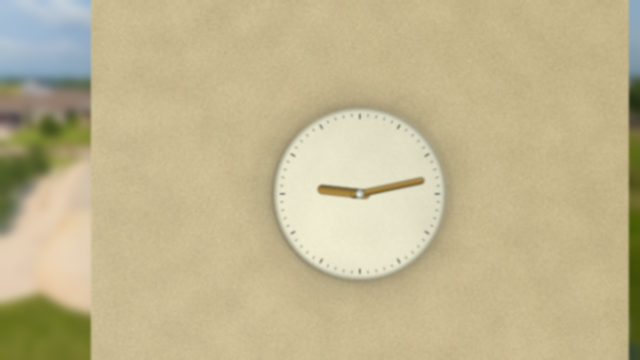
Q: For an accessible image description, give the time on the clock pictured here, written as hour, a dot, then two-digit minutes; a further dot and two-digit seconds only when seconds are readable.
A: 9.13
